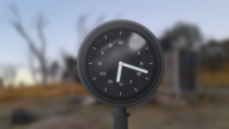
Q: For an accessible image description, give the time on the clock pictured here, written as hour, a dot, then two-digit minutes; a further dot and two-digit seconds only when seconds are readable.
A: 6.18
